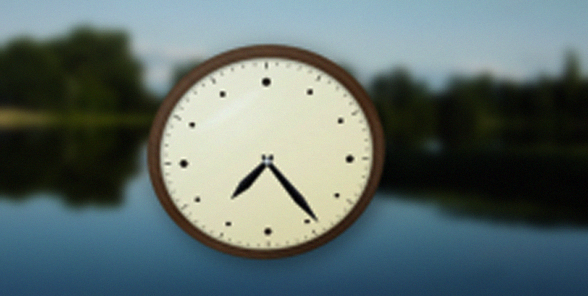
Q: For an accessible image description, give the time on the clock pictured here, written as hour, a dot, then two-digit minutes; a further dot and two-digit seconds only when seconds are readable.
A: 7.24
